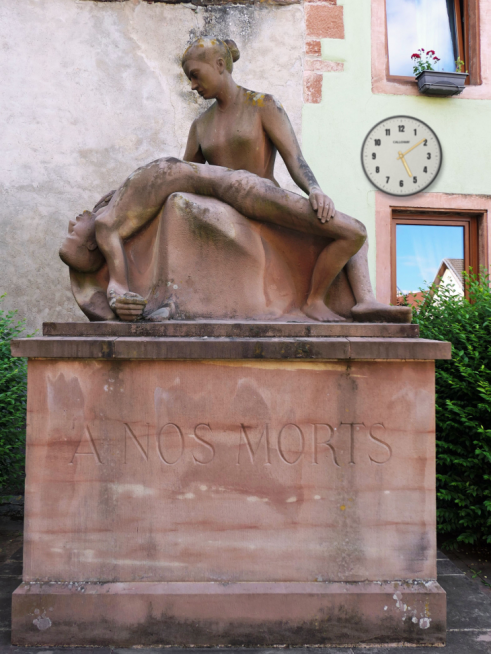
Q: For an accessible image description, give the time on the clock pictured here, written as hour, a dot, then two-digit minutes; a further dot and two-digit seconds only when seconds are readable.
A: 5.09
